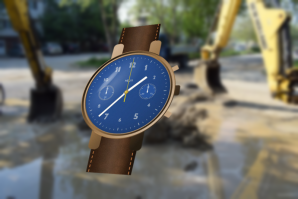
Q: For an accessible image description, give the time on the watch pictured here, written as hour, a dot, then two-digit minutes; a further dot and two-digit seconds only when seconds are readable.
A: 1.37
